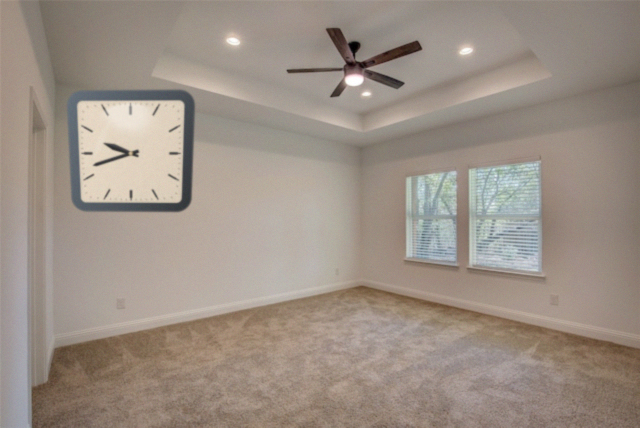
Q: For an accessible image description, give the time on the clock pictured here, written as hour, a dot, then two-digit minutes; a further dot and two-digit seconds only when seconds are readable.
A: 9.42
